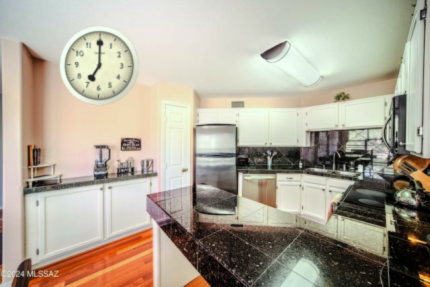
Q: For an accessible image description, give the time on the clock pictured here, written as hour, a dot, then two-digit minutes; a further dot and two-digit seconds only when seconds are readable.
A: 7.00
